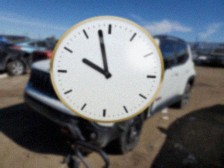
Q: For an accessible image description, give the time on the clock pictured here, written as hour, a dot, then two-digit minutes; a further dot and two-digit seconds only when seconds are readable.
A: 9.58
